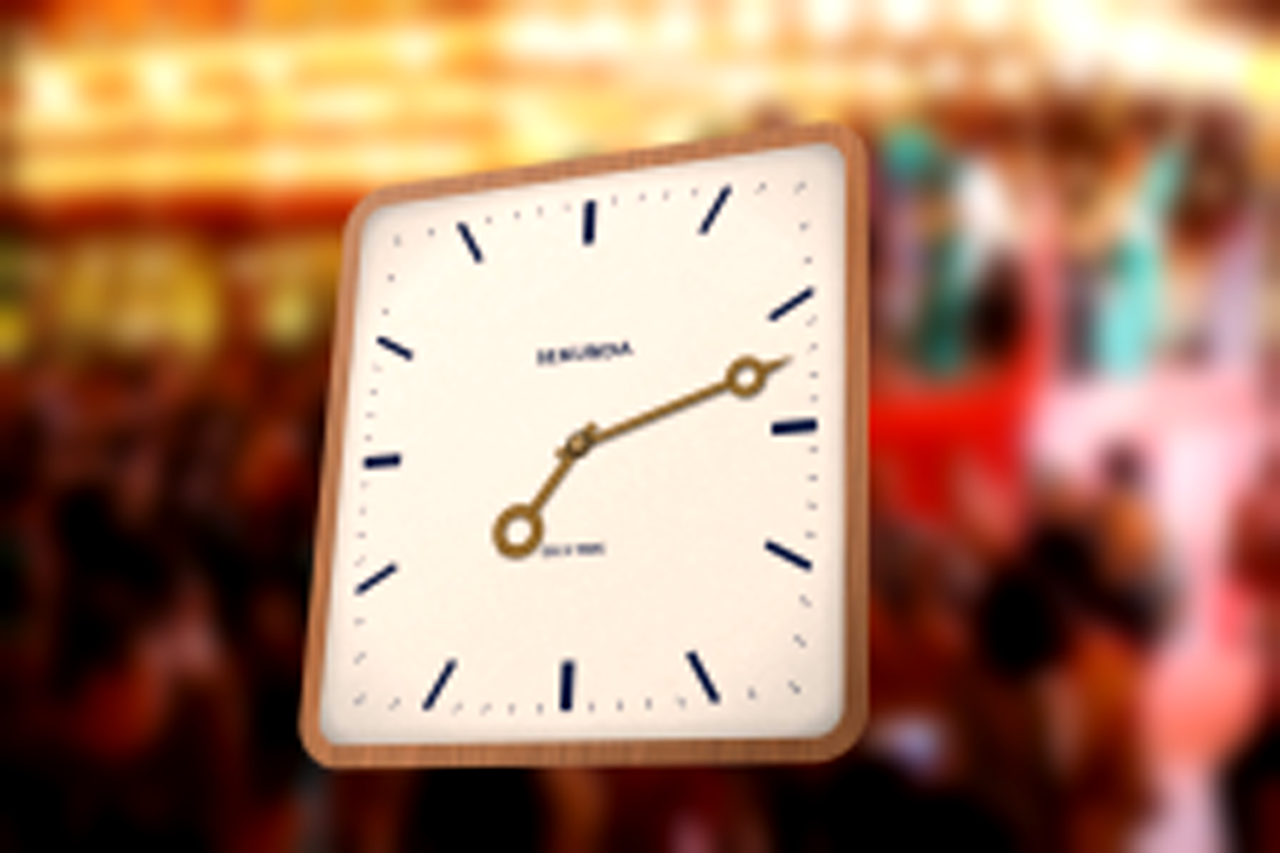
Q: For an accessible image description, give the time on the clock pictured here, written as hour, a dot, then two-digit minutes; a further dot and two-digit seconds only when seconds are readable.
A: 7.12
